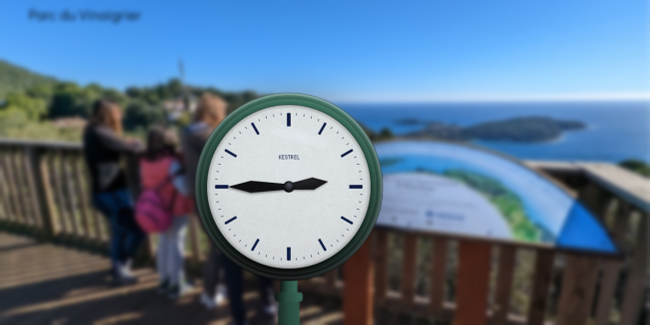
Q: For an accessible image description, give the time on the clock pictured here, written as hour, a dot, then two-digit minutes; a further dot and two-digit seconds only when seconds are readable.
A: 2.45
